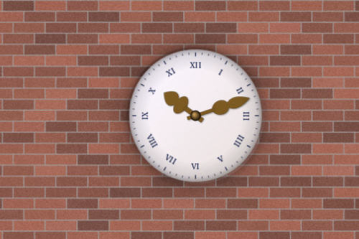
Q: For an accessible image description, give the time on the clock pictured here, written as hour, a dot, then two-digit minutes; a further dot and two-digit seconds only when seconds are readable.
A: 10.12
